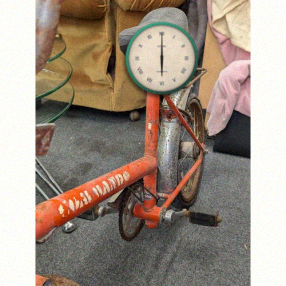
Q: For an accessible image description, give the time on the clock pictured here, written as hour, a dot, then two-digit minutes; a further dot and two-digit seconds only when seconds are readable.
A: 6.00
